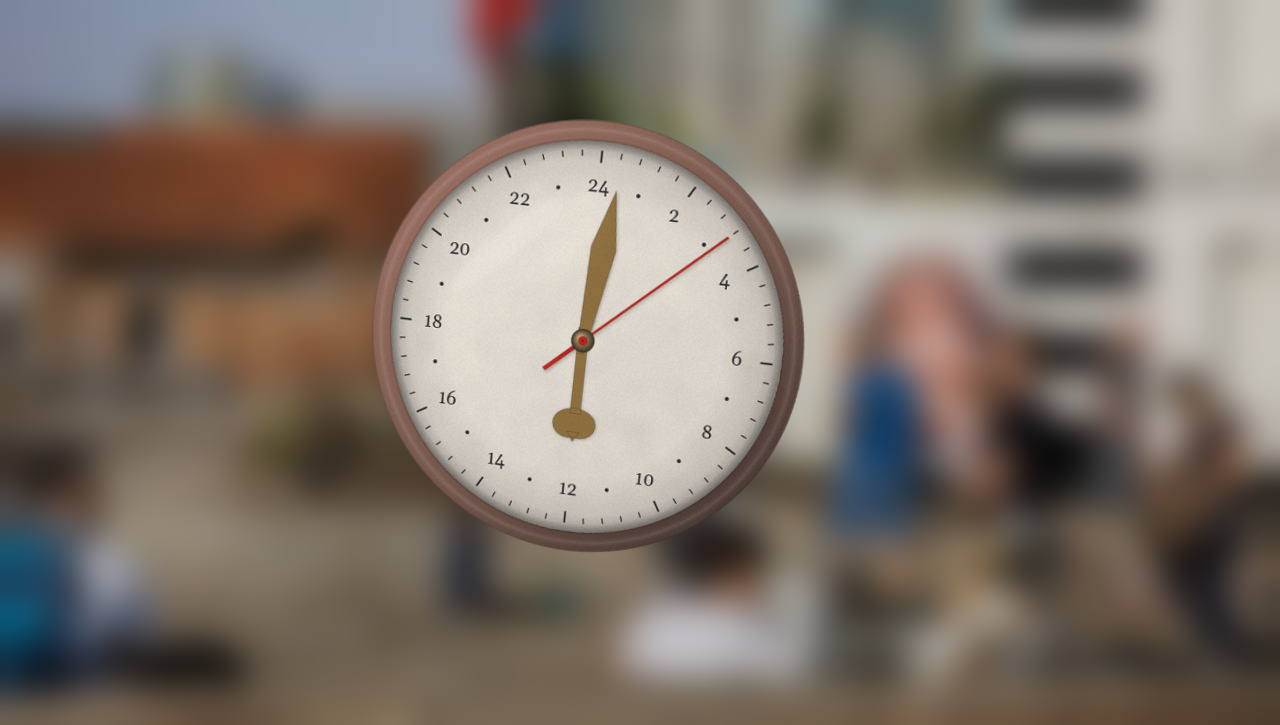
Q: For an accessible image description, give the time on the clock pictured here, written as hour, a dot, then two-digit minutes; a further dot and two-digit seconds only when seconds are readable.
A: 12.01.08
